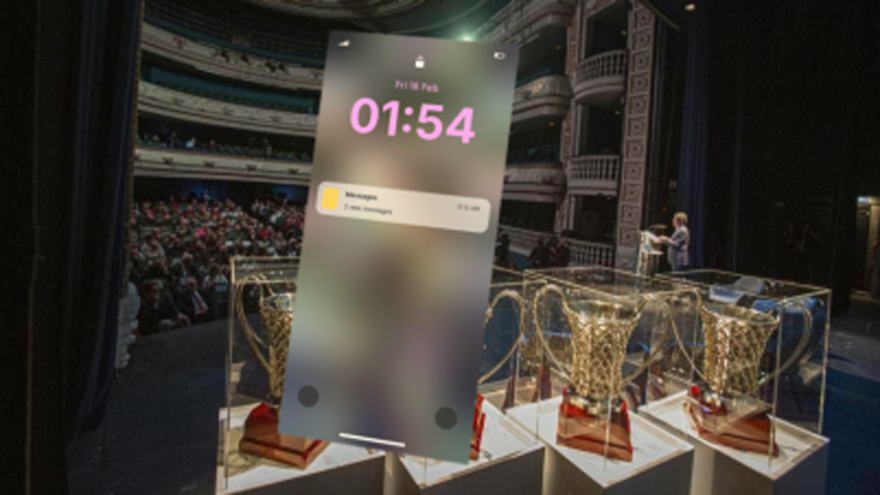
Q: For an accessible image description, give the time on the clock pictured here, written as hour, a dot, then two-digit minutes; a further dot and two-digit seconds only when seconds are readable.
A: 1.54
